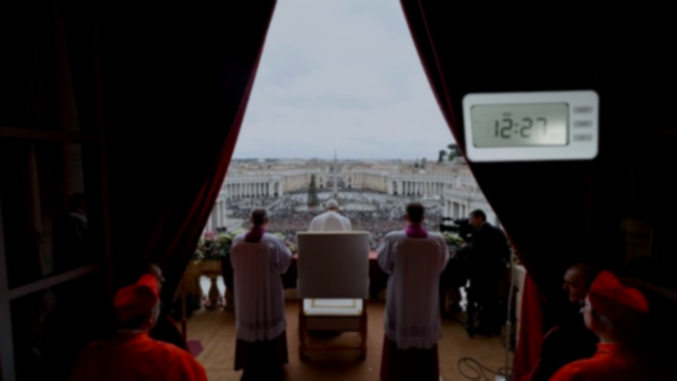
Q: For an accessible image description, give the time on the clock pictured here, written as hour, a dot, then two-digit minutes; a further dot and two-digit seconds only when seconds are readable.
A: 12.27
